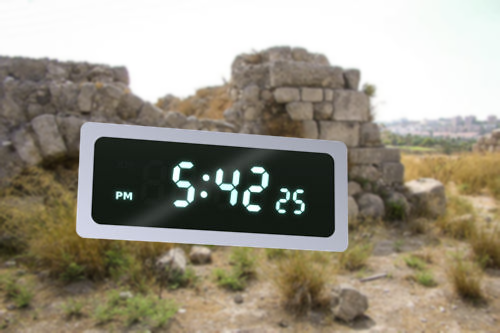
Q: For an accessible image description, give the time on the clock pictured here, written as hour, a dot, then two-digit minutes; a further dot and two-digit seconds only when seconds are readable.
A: 5.42.25
